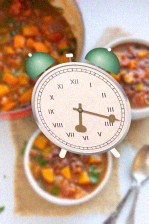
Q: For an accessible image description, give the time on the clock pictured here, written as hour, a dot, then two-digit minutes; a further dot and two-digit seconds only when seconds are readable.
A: 6.18
